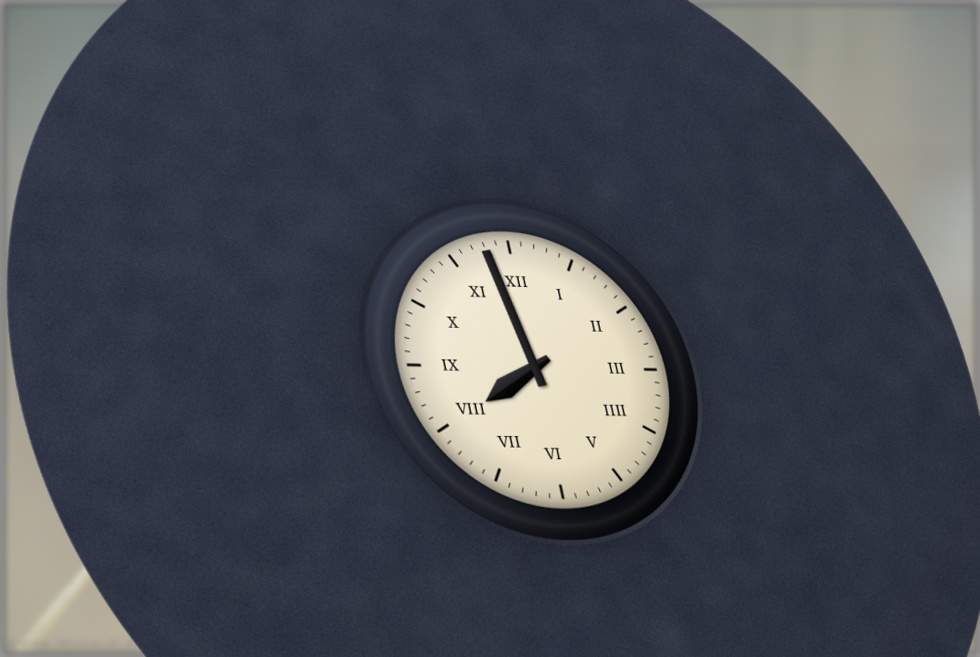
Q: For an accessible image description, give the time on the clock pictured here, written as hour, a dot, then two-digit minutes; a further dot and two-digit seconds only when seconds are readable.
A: 7.58
